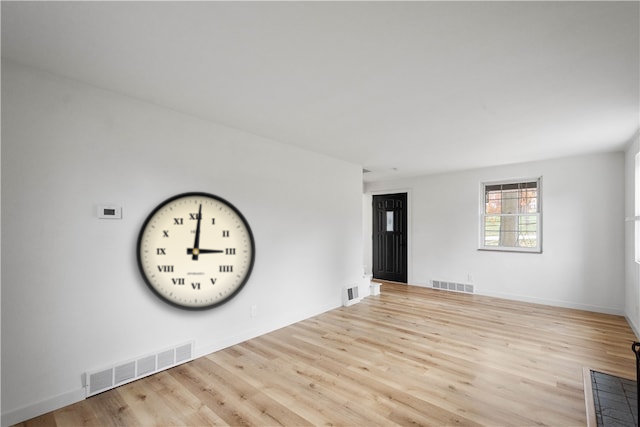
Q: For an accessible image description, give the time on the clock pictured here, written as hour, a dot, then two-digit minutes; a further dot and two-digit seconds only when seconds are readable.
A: 3.01
